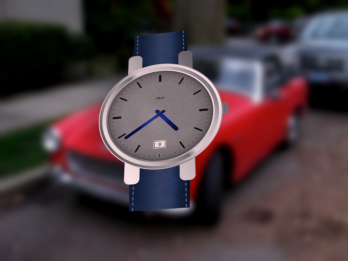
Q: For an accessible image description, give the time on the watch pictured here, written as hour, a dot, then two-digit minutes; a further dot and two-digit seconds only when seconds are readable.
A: 4.39
